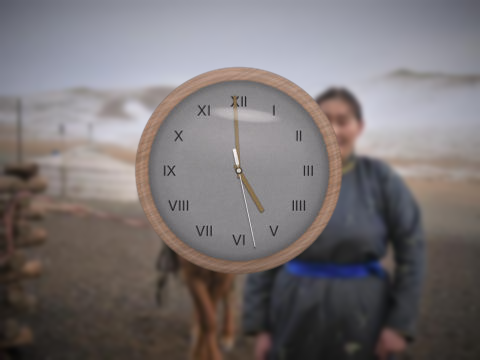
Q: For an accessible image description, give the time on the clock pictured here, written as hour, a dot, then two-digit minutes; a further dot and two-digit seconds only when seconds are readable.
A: 4.59.28
